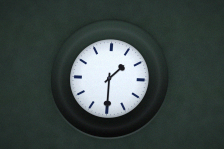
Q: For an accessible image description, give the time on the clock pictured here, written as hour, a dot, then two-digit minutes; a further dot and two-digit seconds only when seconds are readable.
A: 1.30
